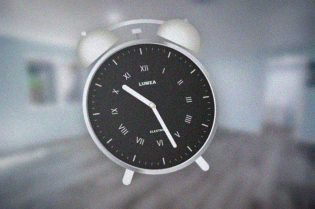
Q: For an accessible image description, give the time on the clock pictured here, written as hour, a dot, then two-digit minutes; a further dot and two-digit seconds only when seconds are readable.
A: 10.27
